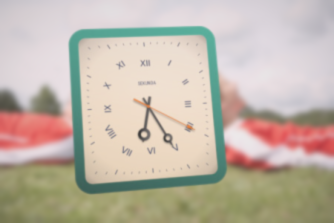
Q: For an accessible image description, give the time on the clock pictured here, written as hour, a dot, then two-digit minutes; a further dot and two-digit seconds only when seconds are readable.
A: 6.25.20
